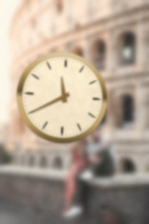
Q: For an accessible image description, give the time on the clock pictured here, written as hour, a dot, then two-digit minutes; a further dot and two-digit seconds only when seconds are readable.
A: 11.40
